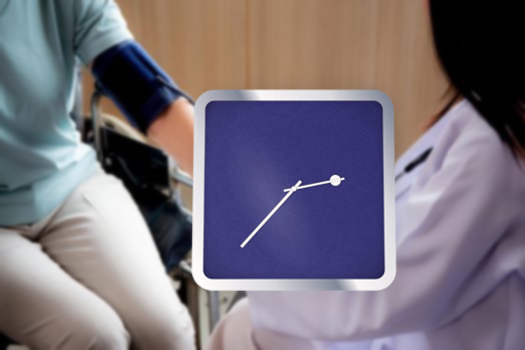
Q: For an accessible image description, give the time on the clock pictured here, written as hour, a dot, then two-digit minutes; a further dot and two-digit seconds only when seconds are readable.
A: 2.37
